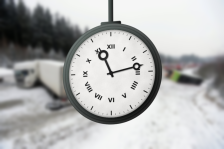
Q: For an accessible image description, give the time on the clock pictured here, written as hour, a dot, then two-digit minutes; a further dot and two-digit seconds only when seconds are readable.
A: 11.13
